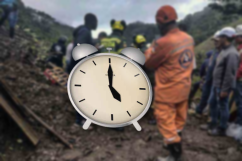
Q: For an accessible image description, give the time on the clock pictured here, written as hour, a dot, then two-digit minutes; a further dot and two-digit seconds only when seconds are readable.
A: 5.00
